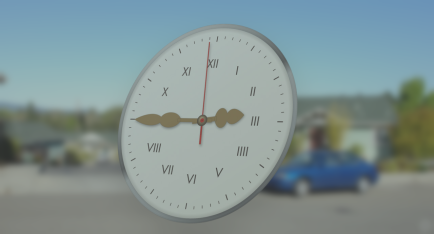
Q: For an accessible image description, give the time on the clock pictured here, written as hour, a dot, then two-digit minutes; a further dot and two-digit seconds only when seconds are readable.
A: 2.44.59
